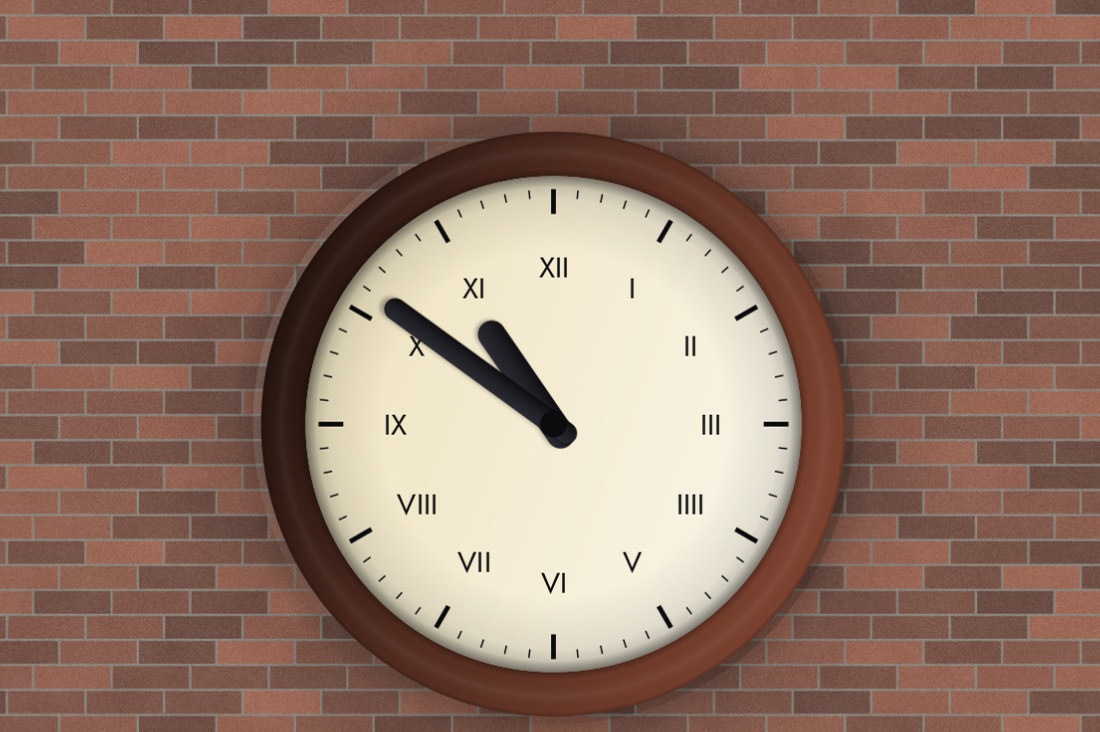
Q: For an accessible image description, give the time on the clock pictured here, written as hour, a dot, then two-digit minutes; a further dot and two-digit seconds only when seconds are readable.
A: 10.51
